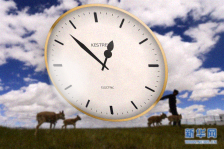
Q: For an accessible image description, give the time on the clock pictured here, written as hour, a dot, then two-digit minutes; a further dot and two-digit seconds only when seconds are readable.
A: 12.53
